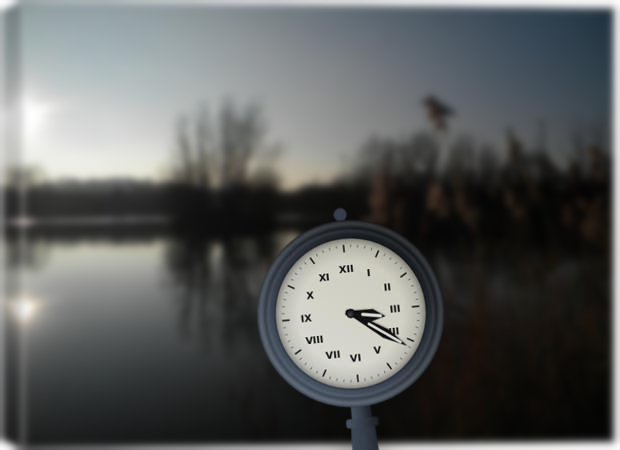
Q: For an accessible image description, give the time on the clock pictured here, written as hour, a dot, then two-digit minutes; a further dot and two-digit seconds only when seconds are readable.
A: 3.21
